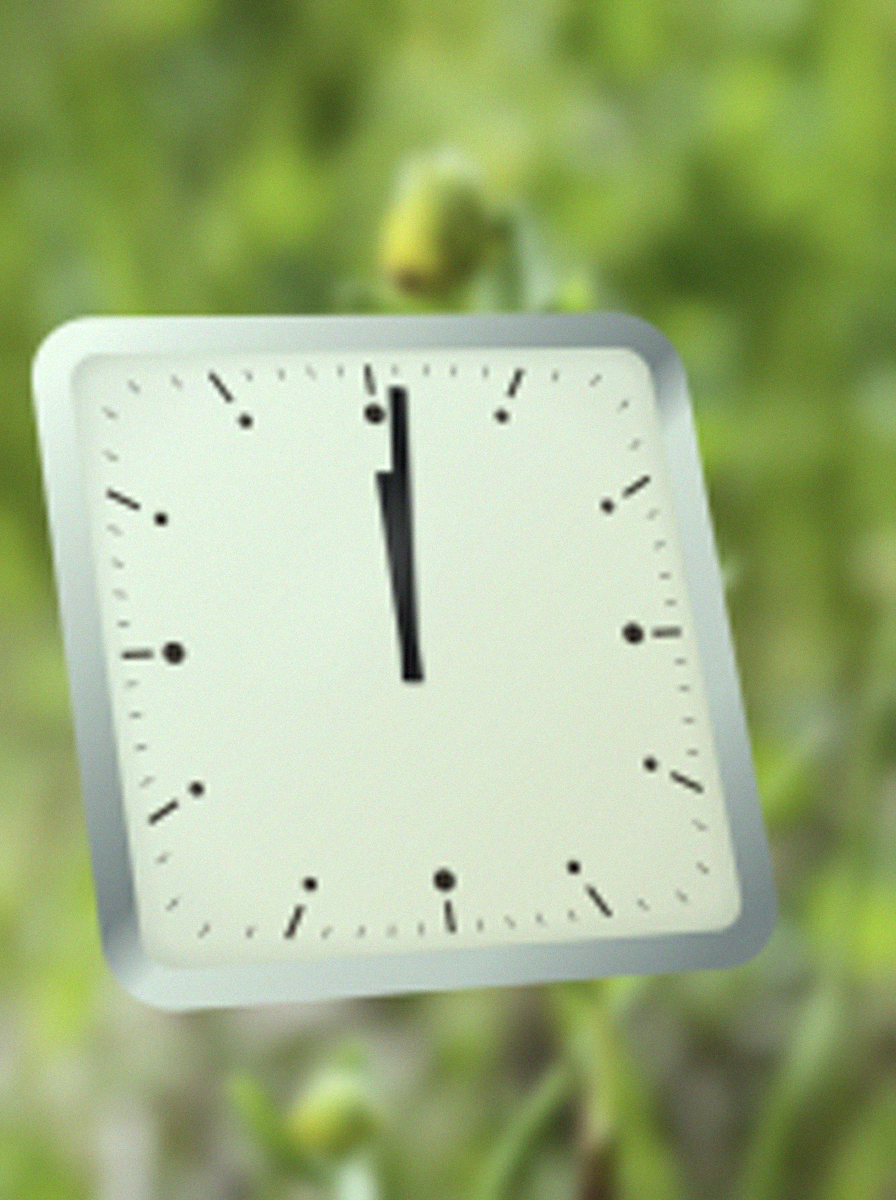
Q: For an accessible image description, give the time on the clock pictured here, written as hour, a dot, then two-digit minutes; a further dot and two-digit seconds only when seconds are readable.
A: 12.01
